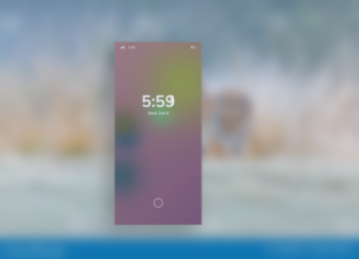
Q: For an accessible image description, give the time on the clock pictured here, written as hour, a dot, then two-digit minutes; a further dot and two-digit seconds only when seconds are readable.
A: 5.59
